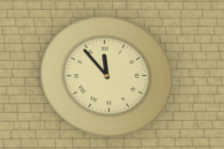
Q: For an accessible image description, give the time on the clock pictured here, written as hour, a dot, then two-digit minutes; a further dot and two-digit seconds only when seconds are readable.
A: 11.54
